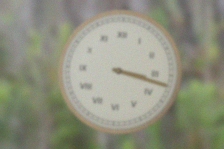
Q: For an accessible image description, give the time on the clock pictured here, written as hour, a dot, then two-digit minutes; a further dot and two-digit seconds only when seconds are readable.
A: 3.17
